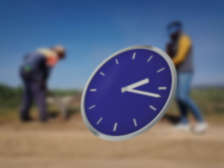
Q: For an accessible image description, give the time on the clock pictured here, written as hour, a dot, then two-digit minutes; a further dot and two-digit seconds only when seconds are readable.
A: 2.17
